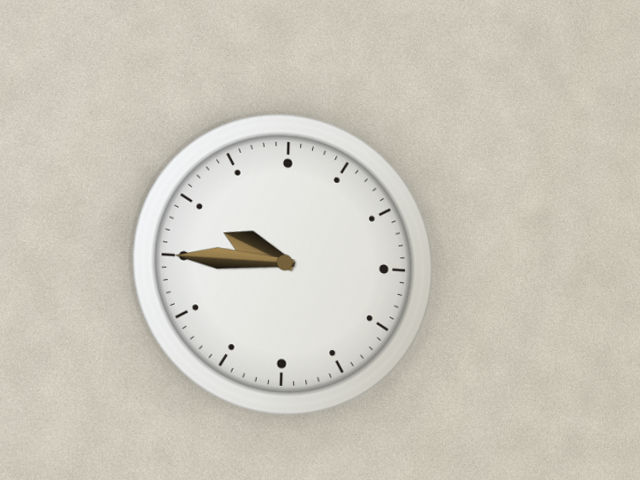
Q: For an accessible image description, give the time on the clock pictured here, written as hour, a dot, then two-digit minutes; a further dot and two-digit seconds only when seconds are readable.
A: 9.45
